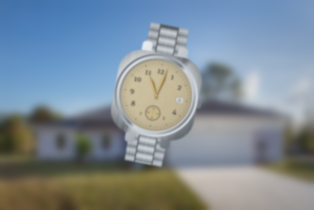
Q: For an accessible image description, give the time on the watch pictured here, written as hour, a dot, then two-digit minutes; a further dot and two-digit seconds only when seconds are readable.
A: 11.02
